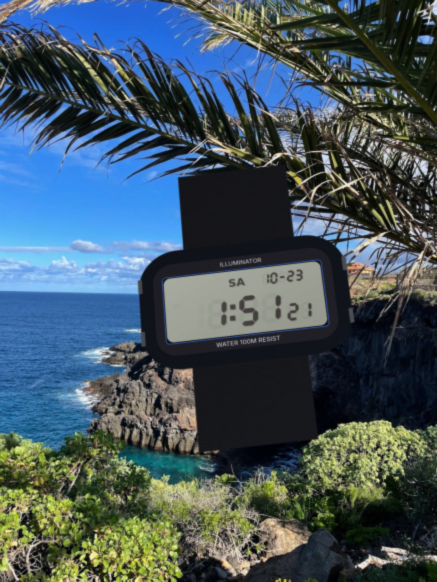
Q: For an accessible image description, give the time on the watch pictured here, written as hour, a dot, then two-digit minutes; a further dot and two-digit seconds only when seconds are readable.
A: 1.51.21
